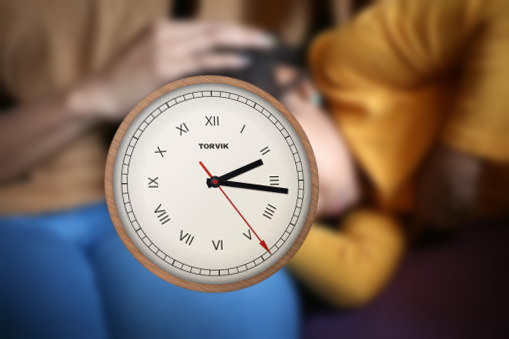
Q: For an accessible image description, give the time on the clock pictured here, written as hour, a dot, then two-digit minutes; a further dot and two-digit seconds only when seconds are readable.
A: 2.16.24
